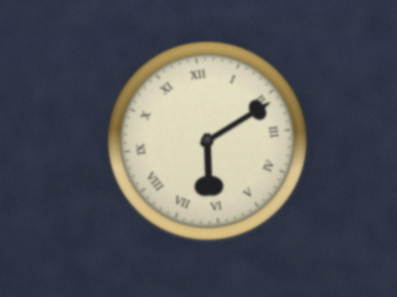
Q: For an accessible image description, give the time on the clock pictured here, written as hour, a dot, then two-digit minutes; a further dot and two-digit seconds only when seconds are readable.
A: 6.11
